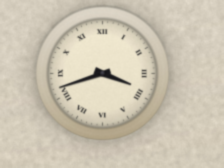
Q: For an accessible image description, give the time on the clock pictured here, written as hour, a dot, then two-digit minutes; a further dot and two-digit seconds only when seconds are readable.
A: 3.42
